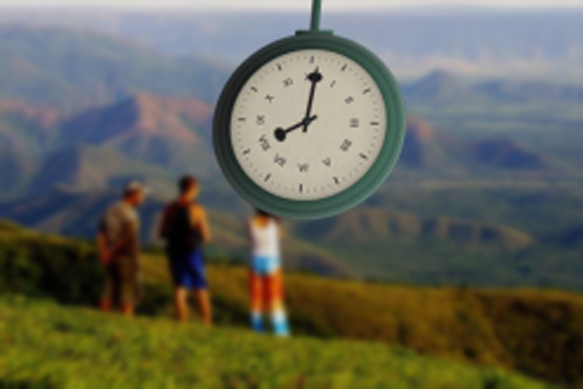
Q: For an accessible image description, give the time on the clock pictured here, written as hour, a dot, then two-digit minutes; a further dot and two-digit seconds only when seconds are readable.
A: 8.01
